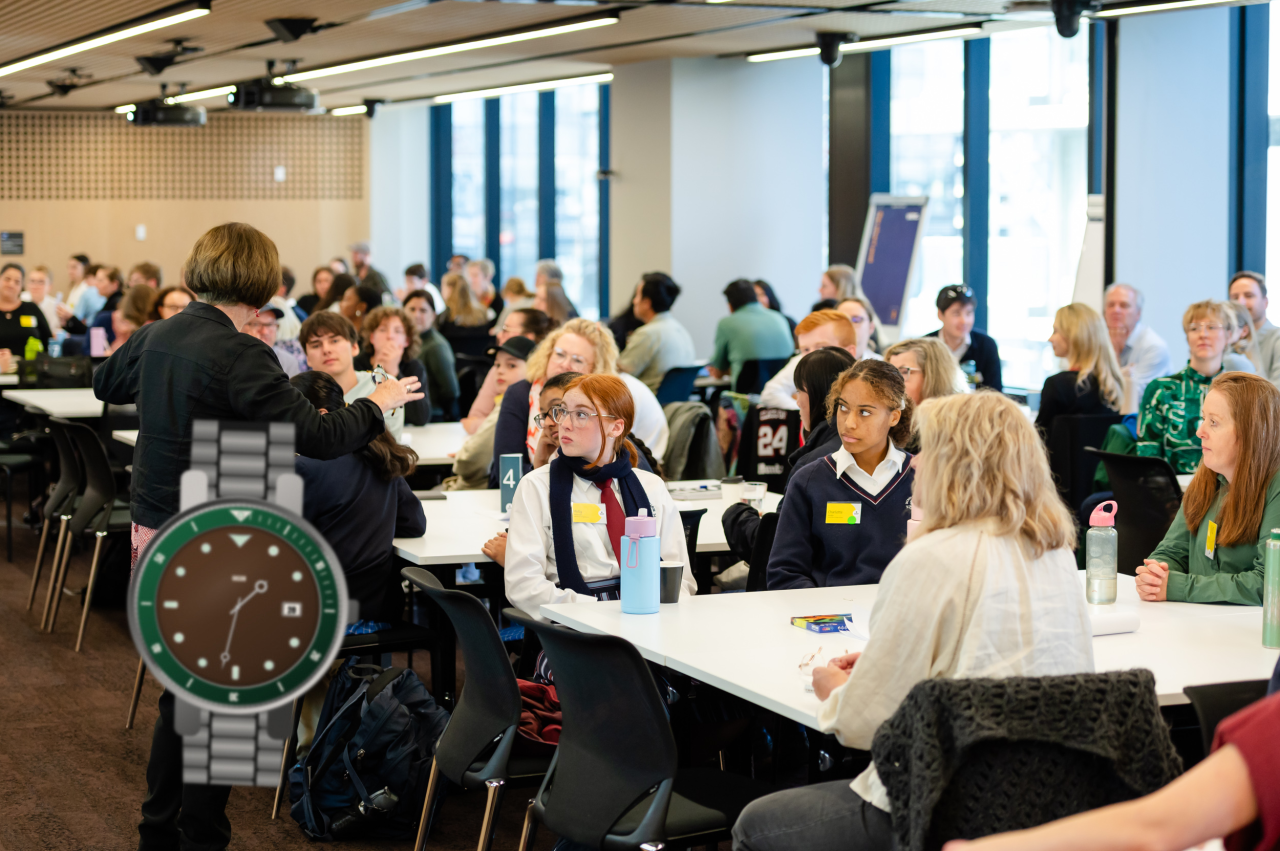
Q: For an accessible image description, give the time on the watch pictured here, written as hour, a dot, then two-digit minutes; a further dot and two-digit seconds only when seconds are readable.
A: 1.32
